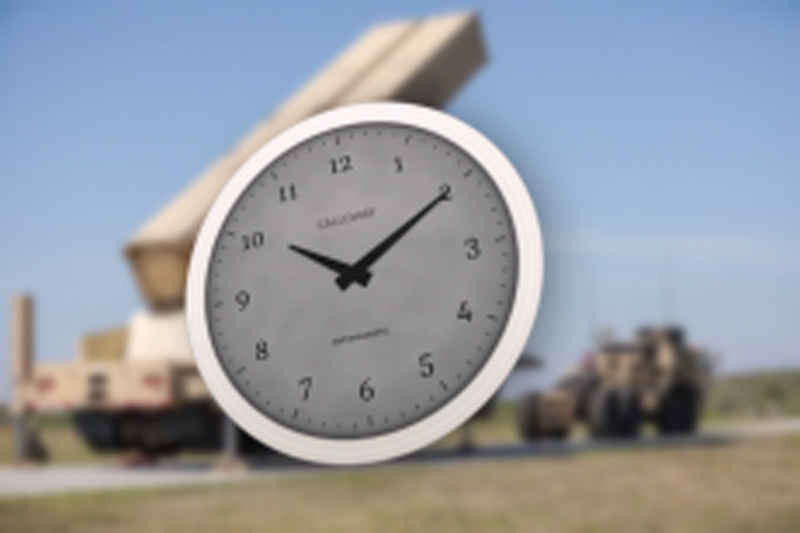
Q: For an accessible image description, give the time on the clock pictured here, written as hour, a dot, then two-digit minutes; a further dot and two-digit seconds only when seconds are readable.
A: 10.10
